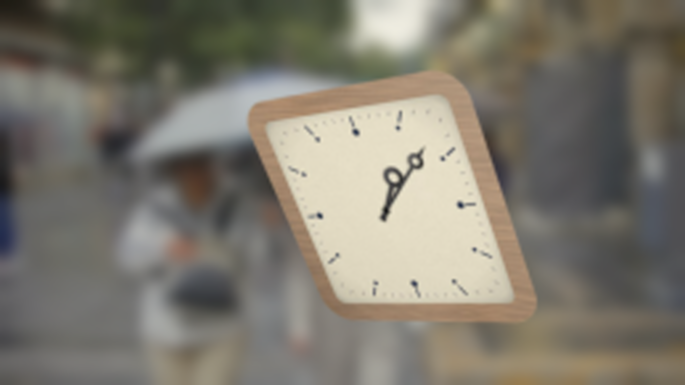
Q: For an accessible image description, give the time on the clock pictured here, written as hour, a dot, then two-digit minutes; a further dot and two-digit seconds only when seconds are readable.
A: 1.08
